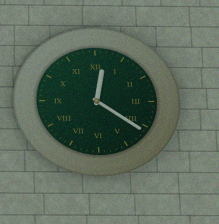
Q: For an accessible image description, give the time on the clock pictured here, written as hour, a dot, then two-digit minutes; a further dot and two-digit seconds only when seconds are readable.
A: 12.21
